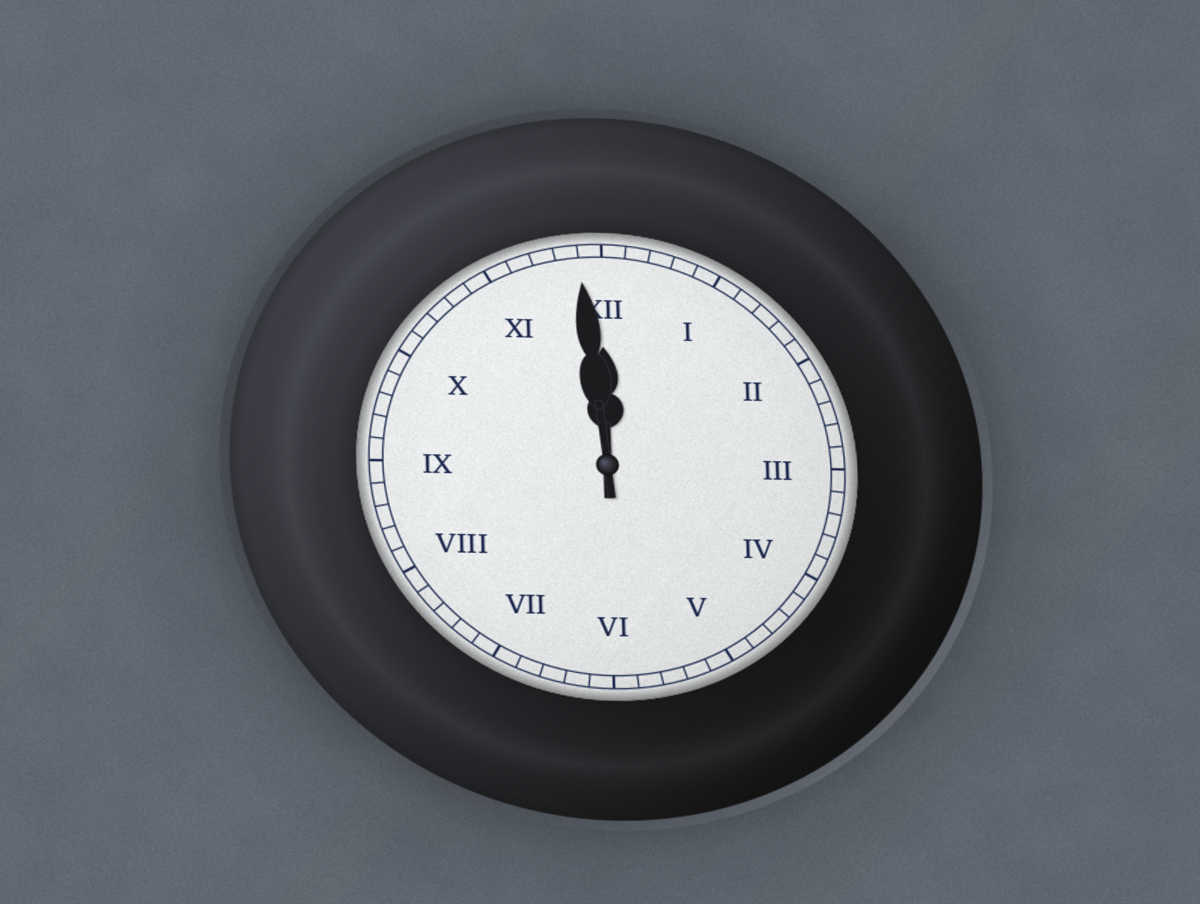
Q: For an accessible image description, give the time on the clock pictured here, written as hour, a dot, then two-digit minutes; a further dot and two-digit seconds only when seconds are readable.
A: 11.59
